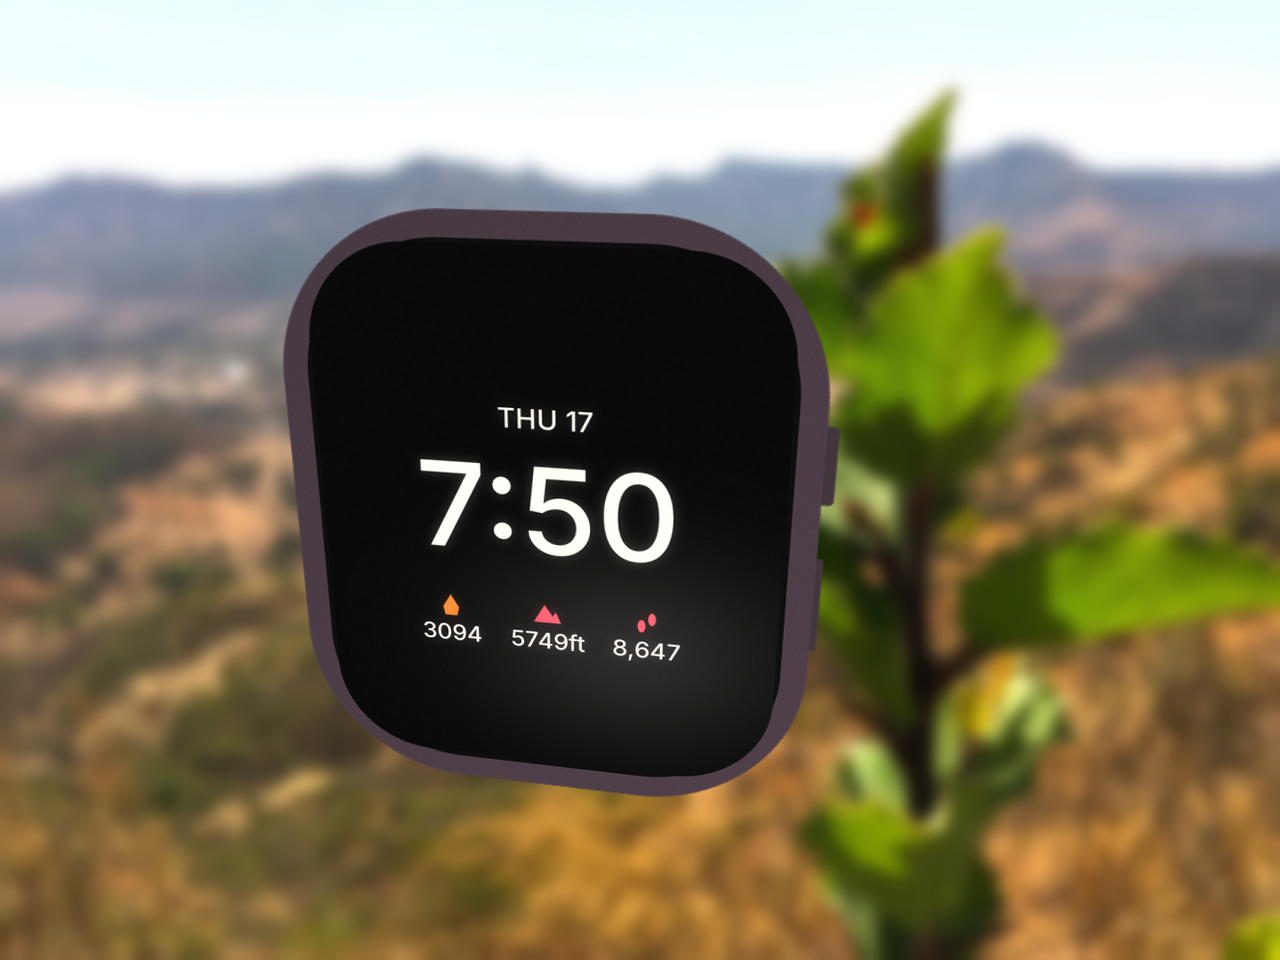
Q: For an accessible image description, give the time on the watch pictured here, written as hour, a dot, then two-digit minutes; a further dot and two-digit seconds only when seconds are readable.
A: 7.50
